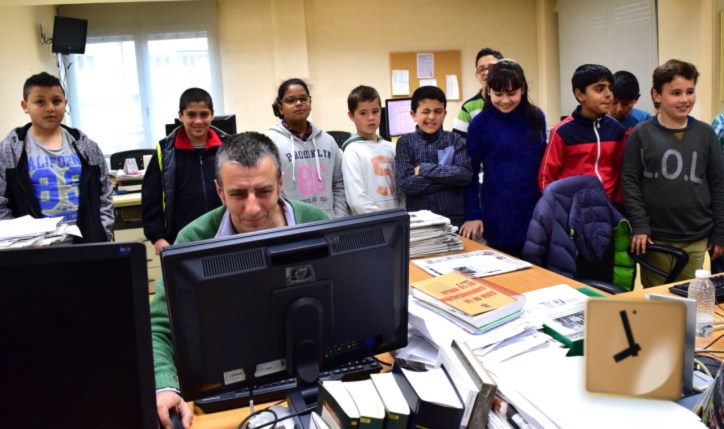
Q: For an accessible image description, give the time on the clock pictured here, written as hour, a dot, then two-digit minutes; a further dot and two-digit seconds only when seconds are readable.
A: 7.57
